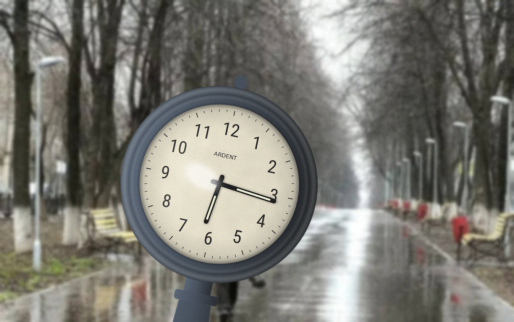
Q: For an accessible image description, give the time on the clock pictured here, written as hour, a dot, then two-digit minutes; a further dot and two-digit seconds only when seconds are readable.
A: 6.16
